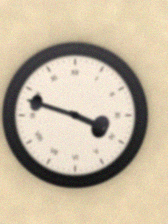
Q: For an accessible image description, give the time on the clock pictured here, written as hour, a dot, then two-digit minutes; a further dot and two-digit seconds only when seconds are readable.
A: 3.48
